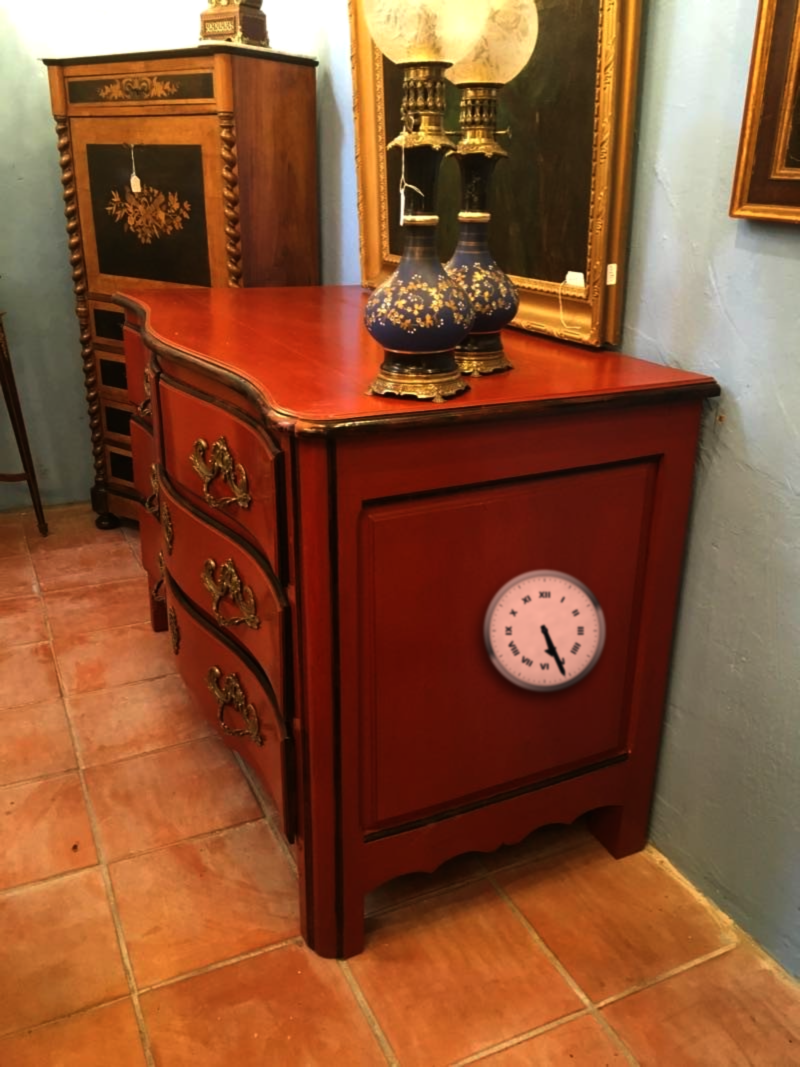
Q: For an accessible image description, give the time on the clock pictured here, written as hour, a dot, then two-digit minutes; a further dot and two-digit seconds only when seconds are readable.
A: 5.26
